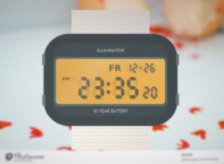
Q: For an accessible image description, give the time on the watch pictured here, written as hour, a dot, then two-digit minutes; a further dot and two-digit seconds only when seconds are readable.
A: 23.35.20
